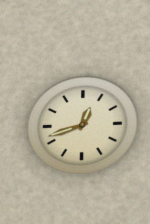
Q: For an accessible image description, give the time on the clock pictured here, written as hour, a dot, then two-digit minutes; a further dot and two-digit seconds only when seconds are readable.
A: 12.42
